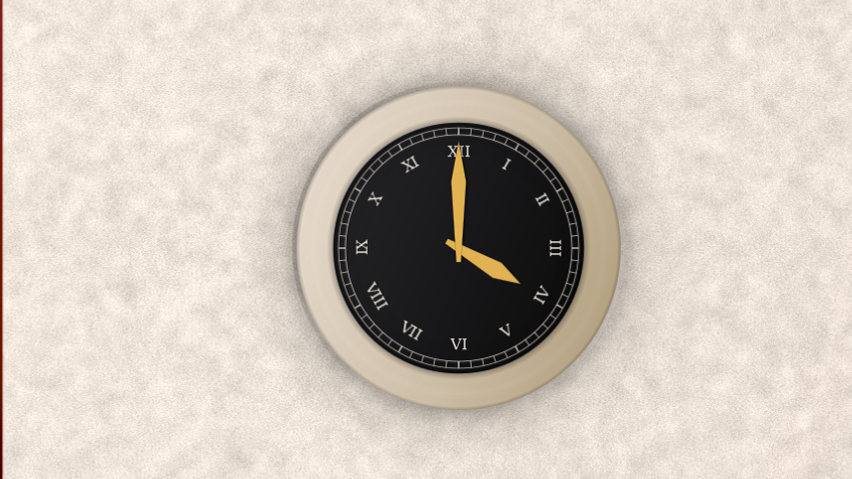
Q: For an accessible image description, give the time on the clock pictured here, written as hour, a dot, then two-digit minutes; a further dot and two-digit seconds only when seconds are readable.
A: 4.00
